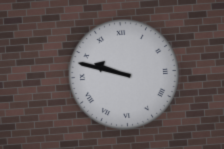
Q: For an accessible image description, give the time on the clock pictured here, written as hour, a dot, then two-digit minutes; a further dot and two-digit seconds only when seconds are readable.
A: 9.48
